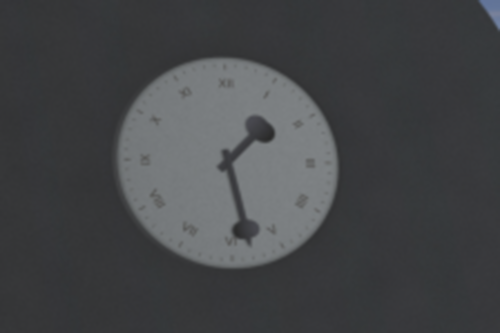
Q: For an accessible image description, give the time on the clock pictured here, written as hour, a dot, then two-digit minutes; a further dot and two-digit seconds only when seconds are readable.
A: 1.28
